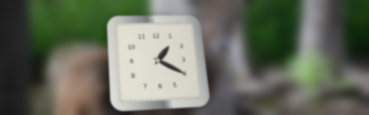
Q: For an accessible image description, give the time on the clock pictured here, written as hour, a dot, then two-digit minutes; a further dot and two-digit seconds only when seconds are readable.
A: 1.20
